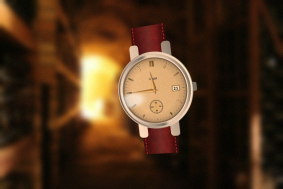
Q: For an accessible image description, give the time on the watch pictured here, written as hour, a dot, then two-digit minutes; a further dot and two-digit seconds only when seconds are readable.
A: 11.45
